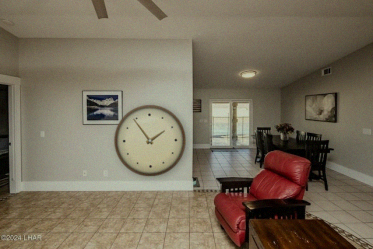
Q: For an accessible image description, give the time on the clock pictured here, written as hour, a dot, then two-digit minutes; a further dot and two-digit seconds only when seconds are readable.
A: 1.54
